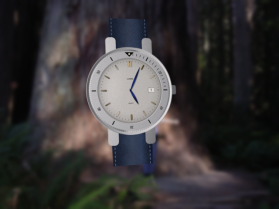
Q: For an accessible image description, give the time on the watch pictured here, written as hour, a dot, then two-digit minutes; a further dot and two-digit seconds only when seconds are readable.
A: 5.04
